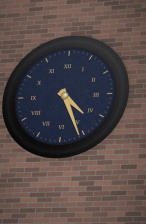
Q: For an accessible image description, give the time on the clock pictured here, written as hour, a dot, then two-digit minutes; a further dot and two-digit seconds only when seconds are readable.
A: 4.26
